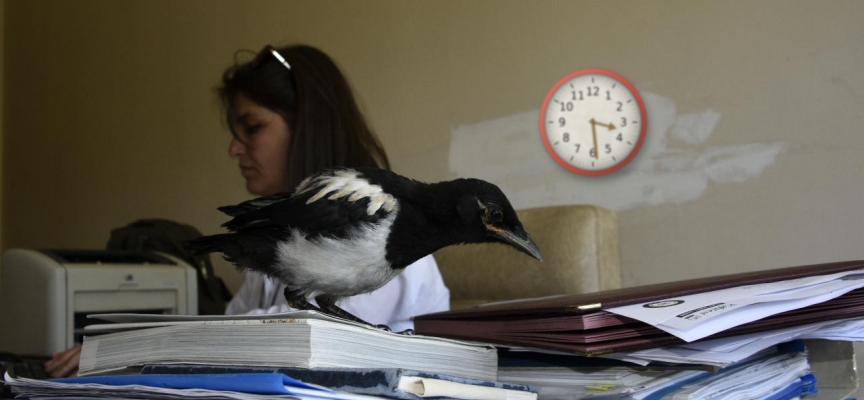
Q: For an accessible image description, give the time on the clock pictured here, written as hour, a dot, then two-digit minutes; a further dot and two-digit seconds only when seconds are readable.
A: 3.29
